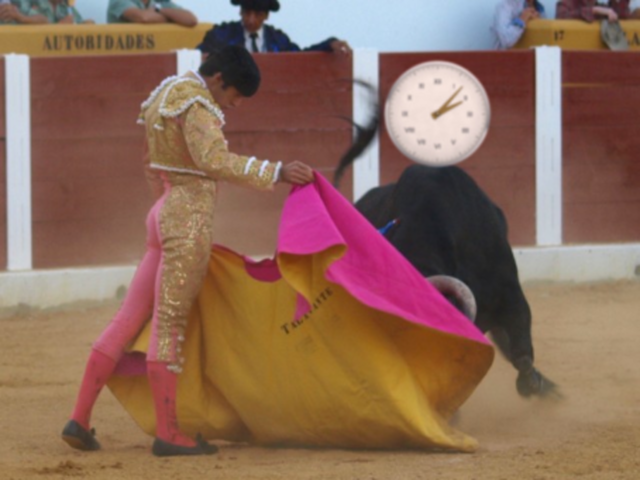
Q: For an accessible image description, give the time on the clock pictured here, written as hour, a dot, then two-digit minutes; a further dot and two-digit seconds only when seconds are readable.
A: 2.07
